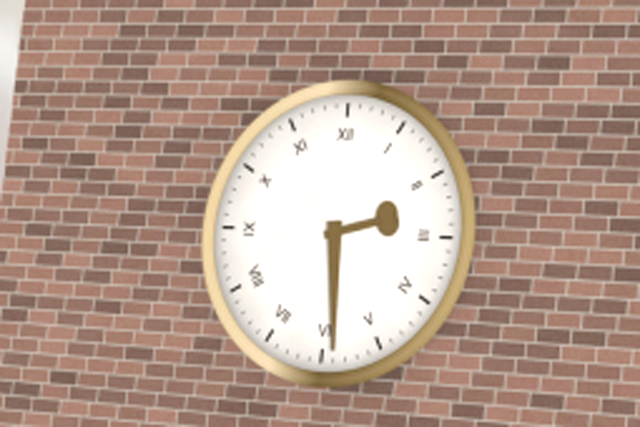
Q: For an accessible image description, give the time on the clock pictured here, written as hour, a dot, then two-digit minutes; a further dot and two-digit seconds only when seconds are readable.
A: 2.29
